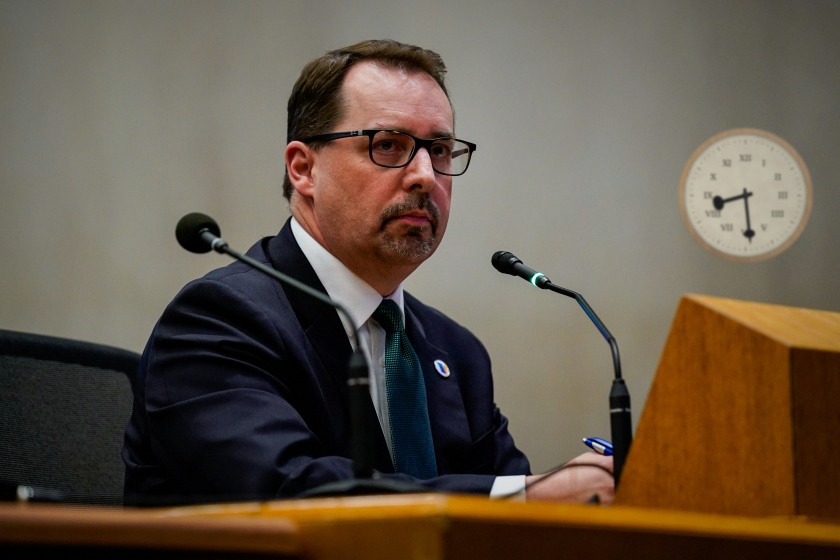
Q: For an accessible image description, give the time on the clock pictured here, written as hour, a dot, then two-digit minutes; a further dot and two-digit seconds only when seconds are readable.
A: 8.29
